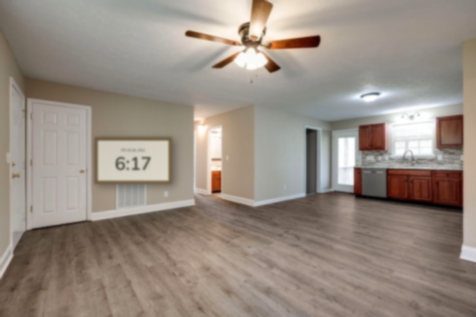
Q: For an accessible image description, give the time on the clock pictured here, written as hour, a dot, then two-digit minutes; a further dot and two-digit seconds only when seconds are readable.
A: 6.17
